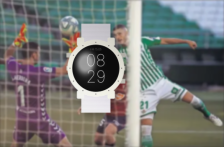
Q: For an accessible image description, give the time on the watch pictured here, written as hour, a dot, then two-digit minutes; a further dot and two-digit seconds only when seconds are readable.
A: 8.29
